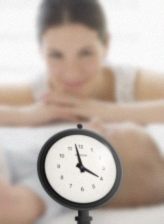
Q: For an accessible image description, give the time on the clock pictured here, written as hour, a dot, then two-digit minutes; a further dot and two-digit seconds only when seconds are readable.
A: 3.58
